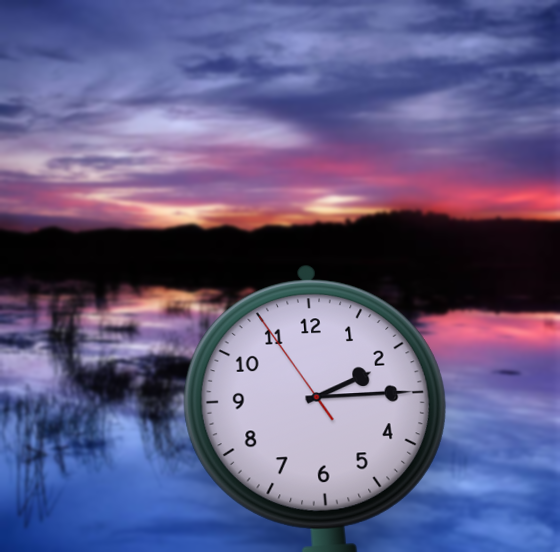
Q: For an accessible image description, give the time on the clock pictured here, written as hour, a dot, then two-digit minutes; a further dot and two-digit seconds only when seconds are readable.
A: 2.14.55
